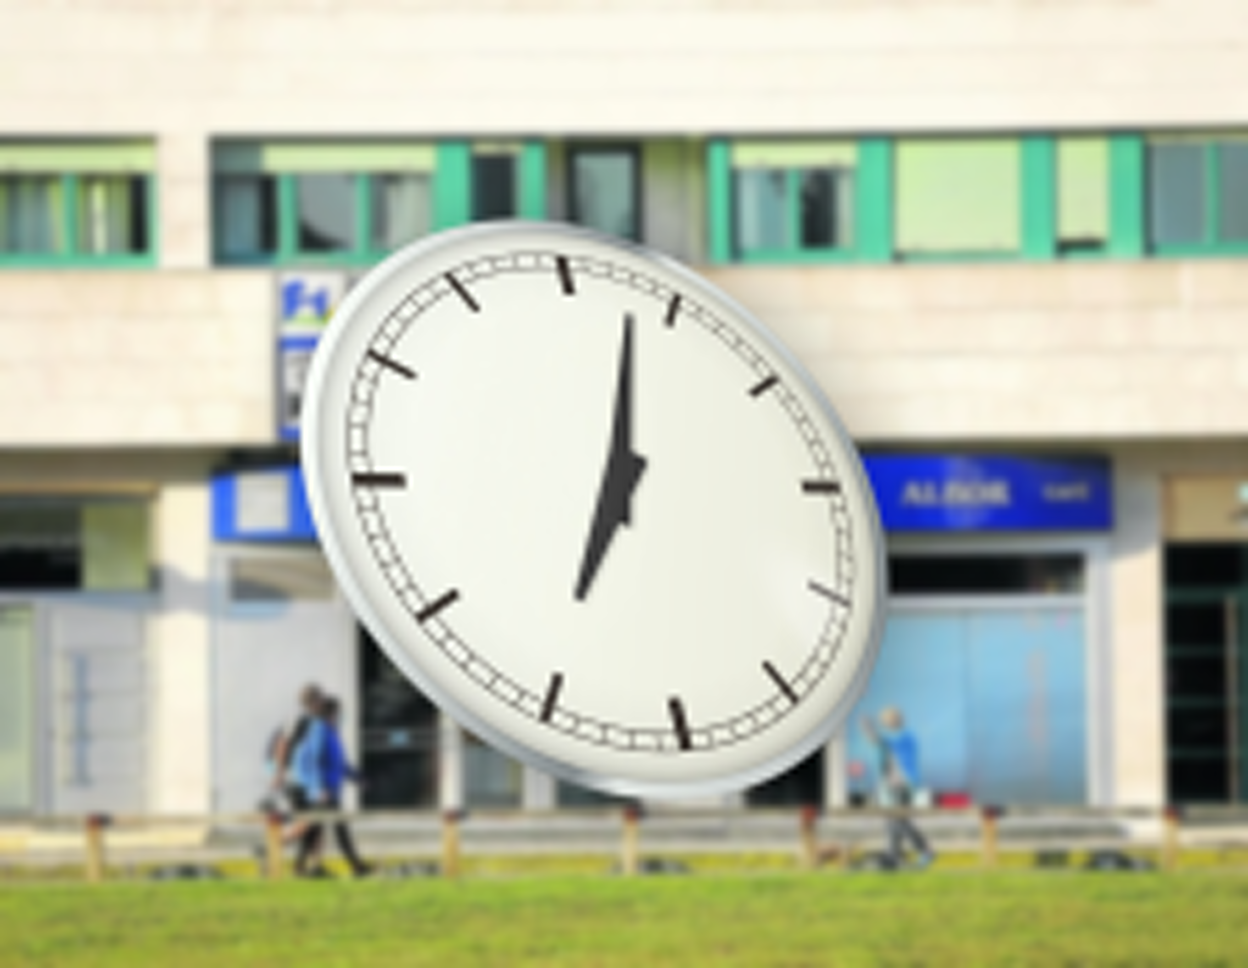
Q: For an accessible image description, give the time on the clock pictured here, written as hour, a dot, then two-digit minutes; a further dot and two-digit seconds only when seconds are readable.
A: 7.03
